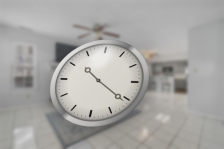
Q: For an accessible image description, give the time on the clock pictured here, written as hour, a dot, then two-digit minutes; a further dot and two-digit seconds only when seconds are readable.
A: 10.21
